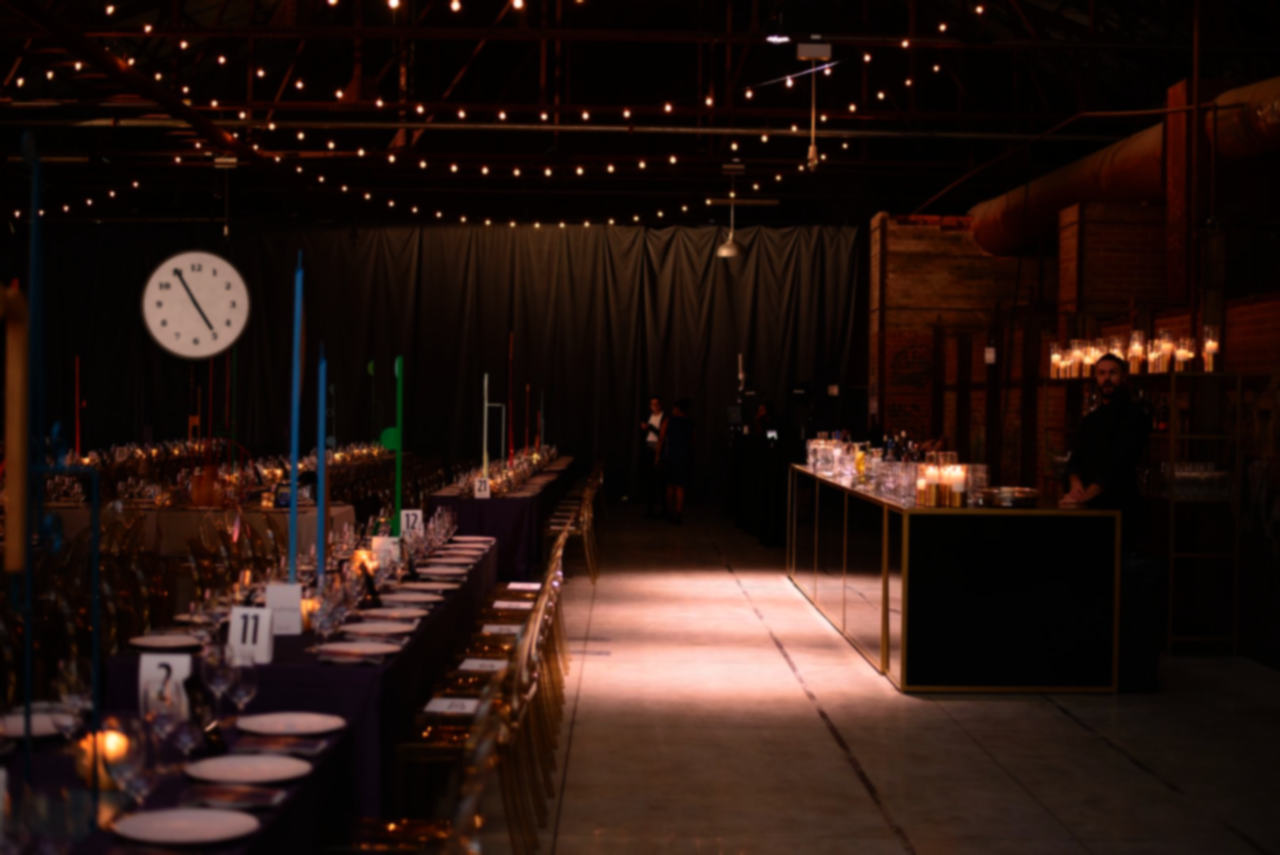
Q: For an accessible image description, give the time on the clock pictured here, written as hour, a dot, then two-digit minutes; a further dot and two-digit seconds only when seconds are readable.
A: 4.55
